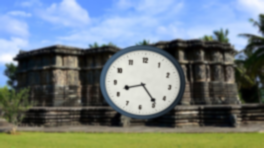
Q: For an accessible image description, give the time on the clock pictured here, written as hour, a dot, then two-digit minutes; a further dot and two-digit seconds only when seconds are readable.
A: 8.24
